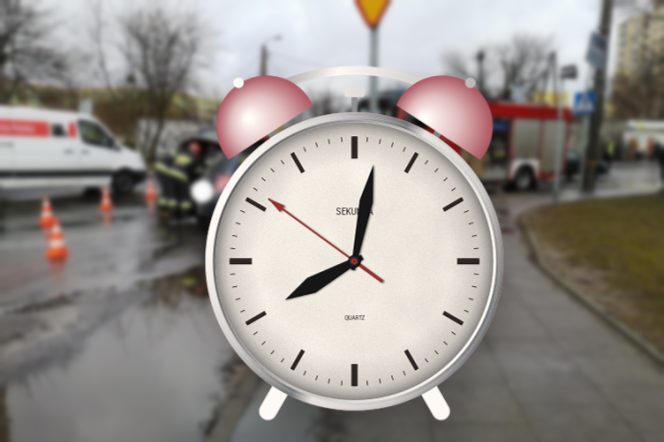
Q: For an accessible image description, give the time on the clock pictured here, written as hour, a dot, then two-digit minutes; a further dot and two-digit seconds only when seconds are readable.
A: 8.01.51
